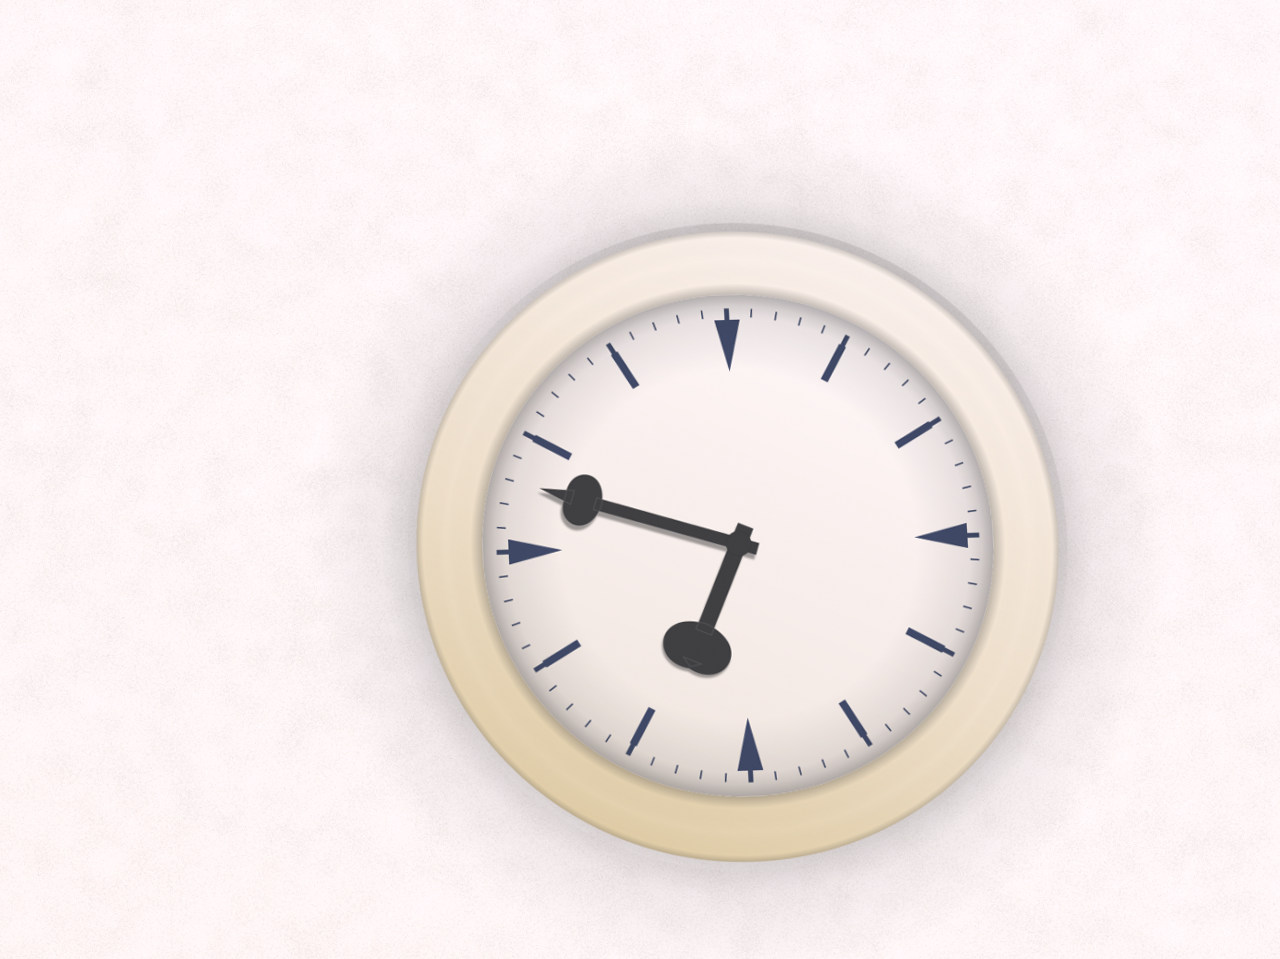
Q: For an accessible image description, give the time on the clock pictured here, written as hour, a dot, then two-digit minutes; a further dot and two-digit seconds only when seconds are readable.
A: 6.48
